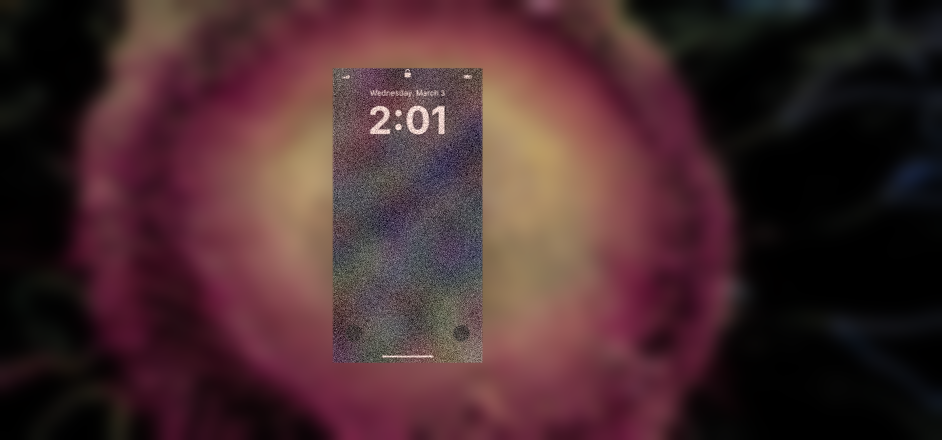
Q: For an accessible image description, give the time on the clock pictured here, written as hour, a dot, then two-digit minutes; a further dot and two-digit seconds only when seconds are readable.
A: 2.01
